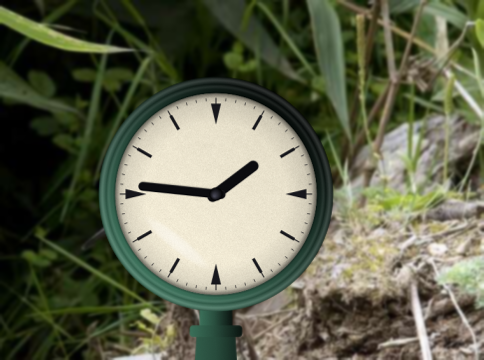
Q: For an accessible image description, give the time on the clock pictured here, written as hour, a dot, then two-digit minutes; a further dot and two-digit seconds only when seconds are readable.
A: 1.46
